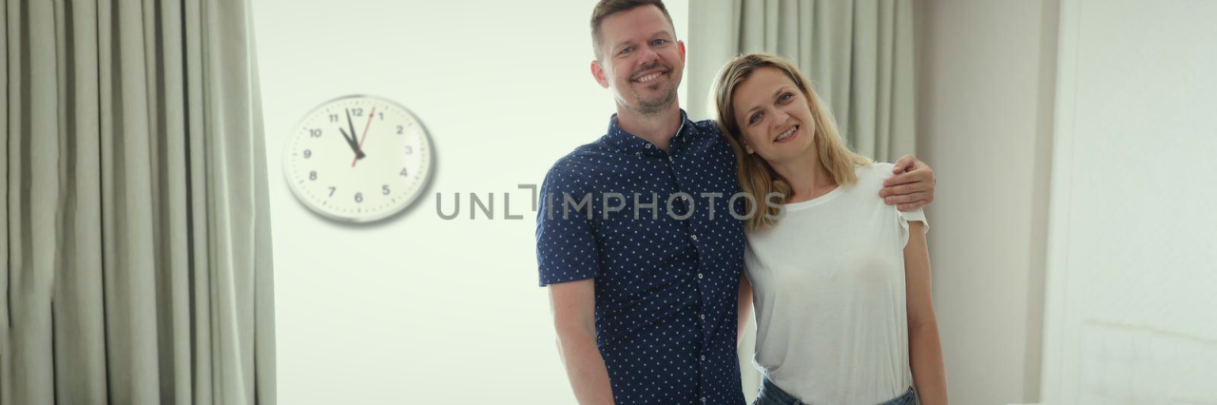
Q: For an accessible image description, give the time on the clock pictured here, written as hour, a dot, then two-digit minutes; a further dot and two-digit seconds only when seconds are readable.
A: 10.58.03
